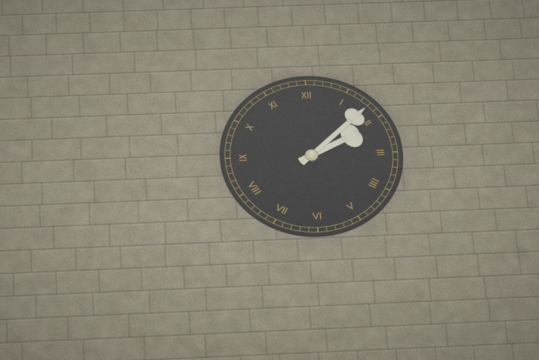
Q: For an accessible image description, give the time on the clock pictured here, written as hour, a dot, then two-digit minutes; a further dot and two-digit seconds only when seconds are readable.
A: 2.08
